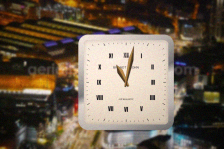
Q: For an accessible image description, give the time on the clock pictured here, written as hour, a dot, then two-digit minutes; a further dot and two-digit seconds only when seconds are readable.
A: 11.02
